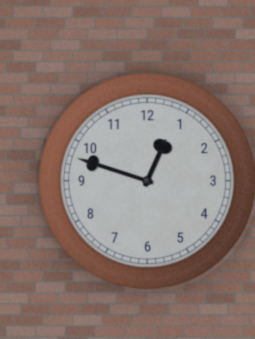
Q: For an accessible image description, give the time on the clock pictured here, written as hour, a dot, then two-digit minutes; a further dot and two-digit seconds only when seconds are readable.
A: 12.48
